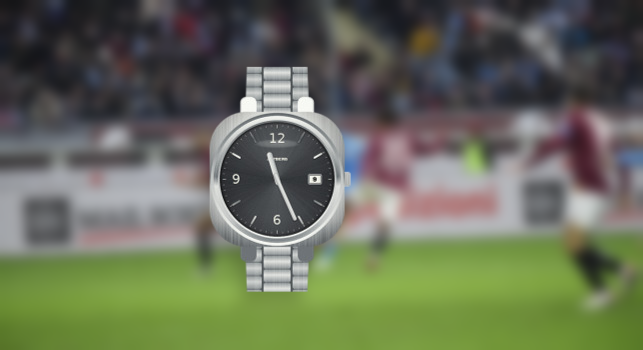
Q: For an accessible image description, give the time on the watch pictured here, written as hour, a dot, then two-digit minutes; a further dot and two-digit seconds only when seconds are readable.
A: 11.26
